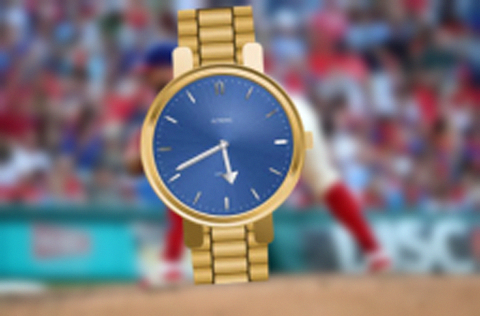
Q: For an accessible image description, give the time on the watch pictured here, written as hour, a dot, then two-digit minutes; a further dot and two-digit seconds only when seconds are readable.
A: 5.41
